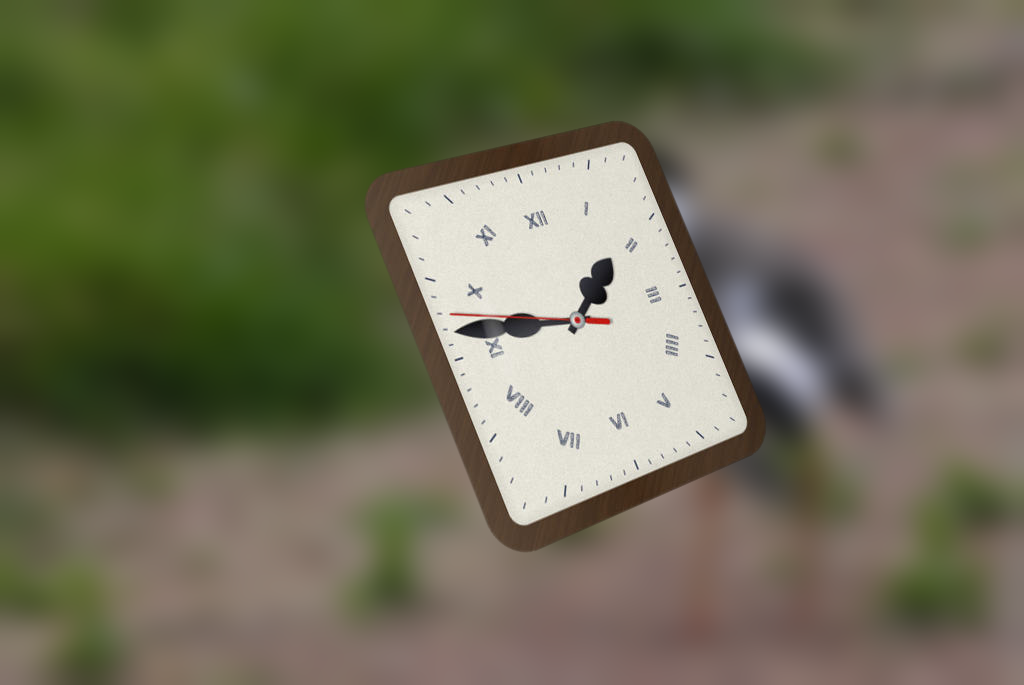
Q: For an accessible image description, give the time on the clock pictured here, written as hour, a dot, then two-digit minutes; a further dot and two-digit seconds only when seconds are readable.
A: 1.46.48
